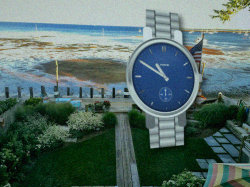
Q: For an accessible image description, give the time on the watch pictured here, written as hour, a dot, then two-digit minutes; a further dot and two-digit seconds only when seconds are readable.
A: 10.50
